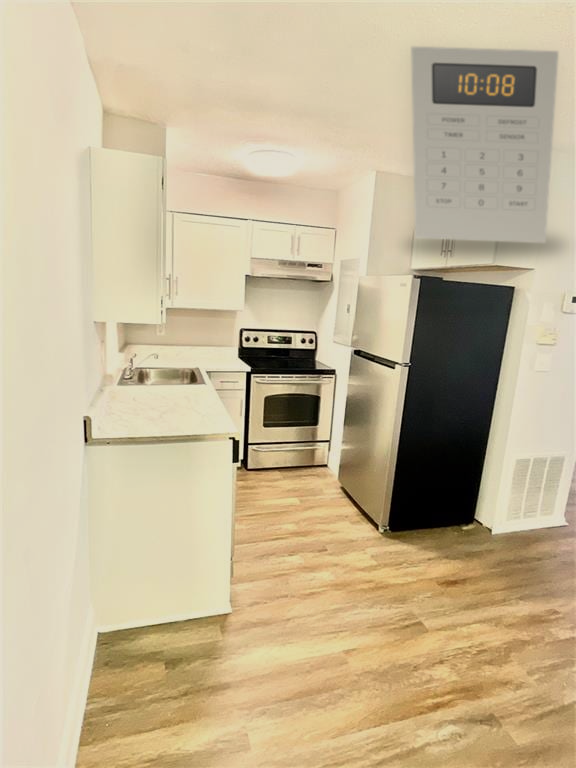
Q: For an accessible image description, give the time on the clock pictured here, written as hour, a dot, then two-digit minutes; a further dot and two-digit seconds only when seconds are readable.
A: 10.08
